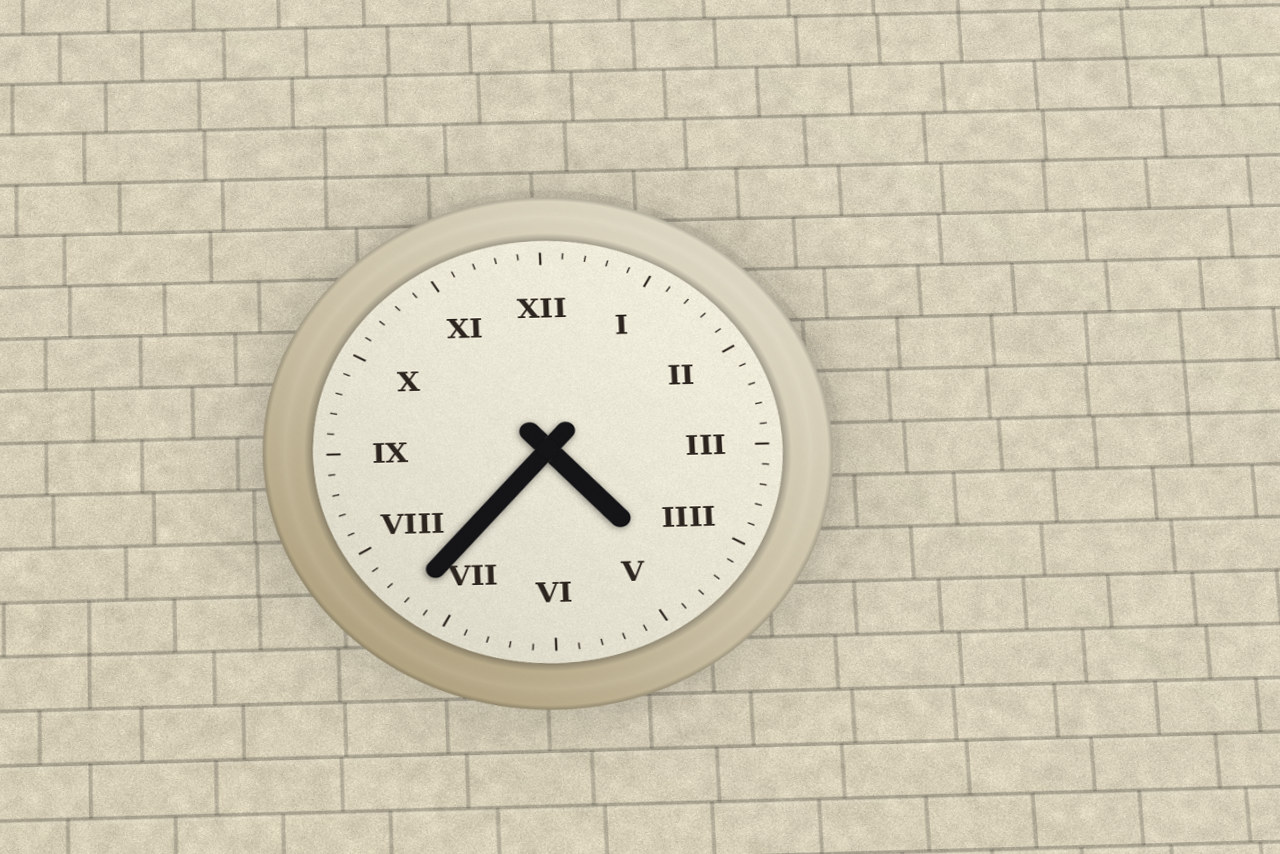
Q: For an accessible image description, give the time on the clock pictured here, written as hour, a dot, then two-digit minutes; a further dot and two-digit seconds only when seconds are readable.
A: 4.37
